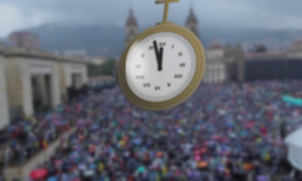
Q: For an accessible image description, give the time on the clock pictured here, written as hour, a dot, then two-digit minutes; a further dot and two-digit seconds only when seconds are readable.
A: 11.57
